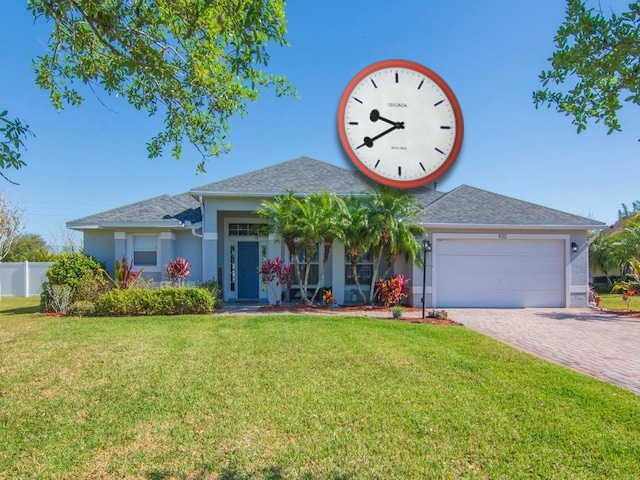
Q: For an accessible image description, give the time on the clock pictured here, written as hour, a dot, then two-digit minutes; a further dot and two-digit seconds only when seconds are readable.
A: 9.40
